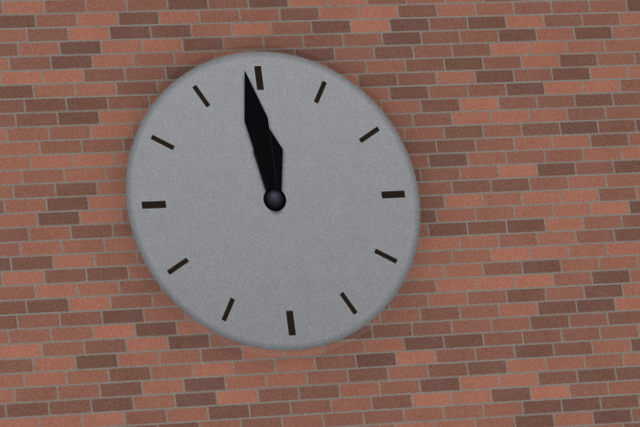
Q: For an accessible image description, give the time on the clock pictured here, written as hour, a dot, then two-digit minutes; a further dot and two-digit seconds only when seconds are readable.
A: 11.59
